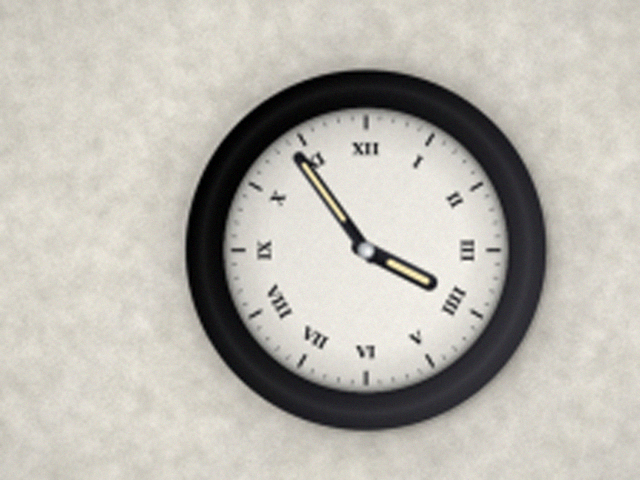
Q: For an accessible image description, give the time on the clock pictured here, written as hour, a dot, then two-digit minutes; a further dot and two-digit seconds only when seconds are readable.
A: 3.54
